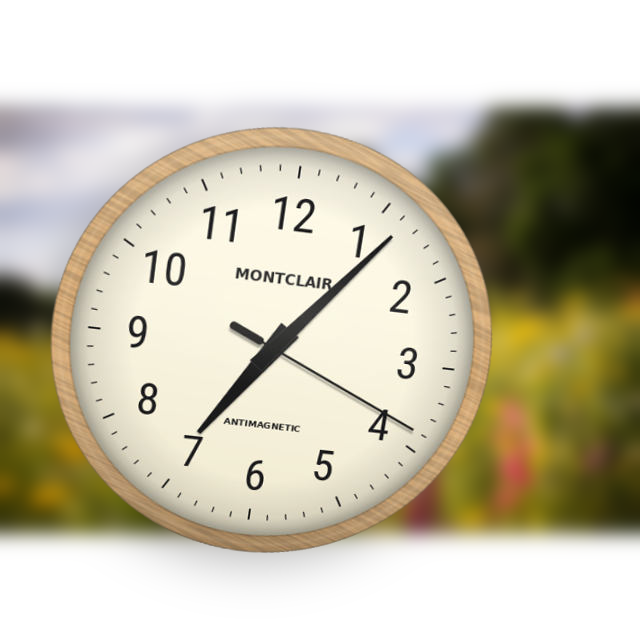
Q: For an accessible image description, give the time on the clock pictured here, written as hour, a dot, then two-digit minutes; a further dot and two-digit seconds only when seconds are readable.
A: 7.06.19
